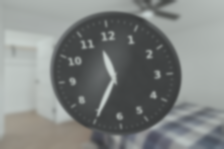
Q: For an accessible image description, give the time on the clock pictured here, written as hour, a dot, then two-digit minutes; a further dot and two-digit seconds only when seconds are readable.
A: 11.35
